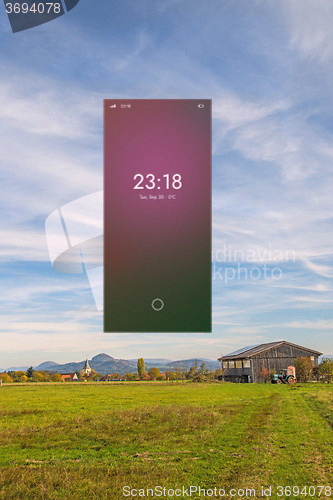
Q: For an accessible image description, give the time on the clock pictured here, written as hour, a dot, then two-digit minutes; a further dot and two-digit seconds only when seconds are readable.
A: 23.18
